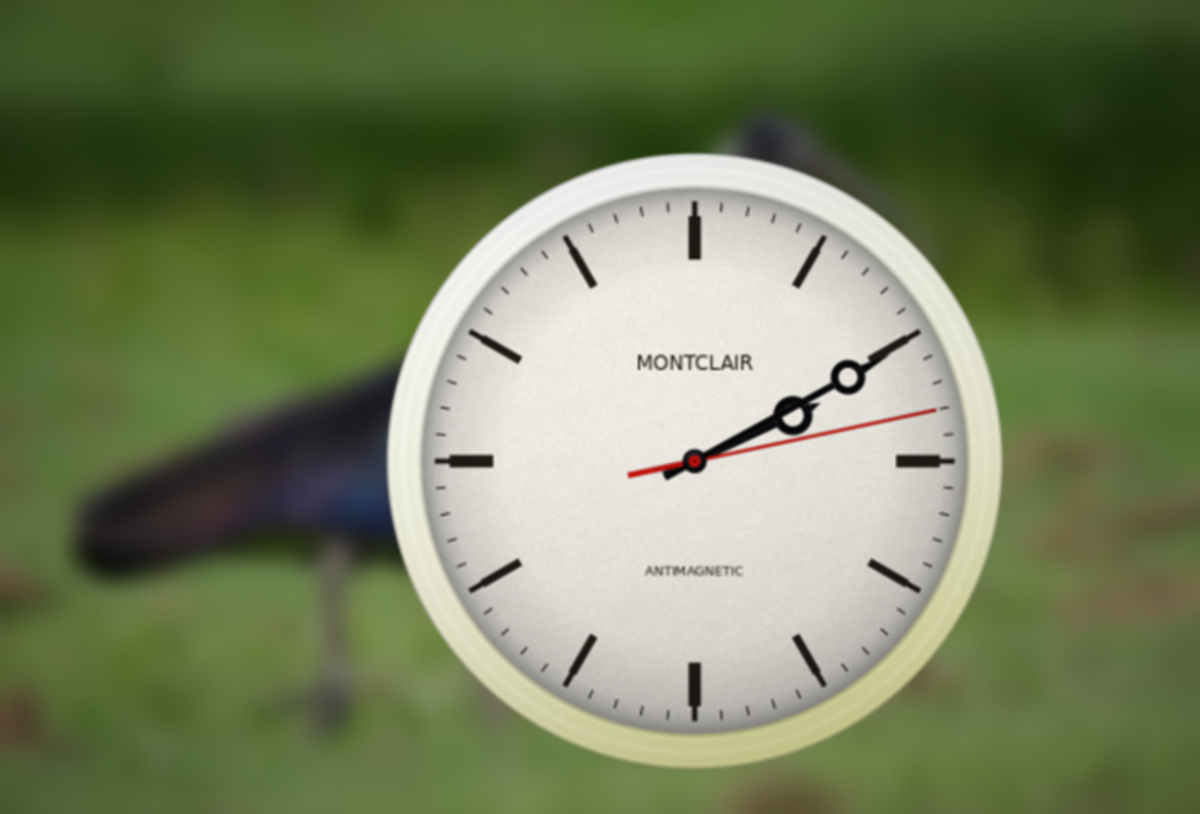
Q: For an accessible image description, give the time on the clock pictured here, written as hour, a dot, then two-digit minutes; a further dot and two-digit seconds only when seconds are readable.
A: 2.10.13
